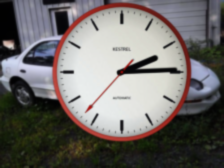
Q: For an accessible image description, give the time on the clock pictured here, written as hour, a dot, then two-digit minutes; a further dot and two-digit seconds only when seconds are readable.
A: 2.14.37
